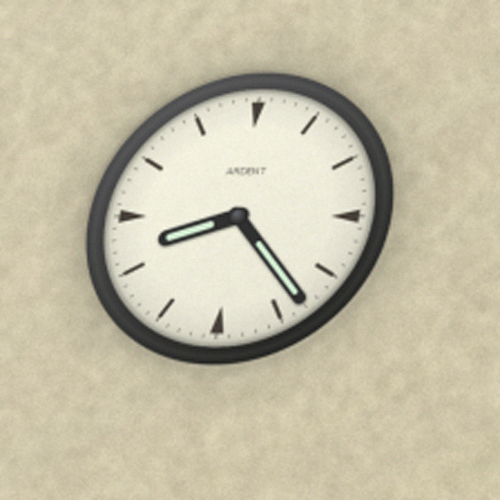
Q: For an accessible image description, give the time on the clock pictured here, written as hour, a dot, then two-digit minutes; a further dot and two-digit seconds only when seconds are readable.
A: 8.23
